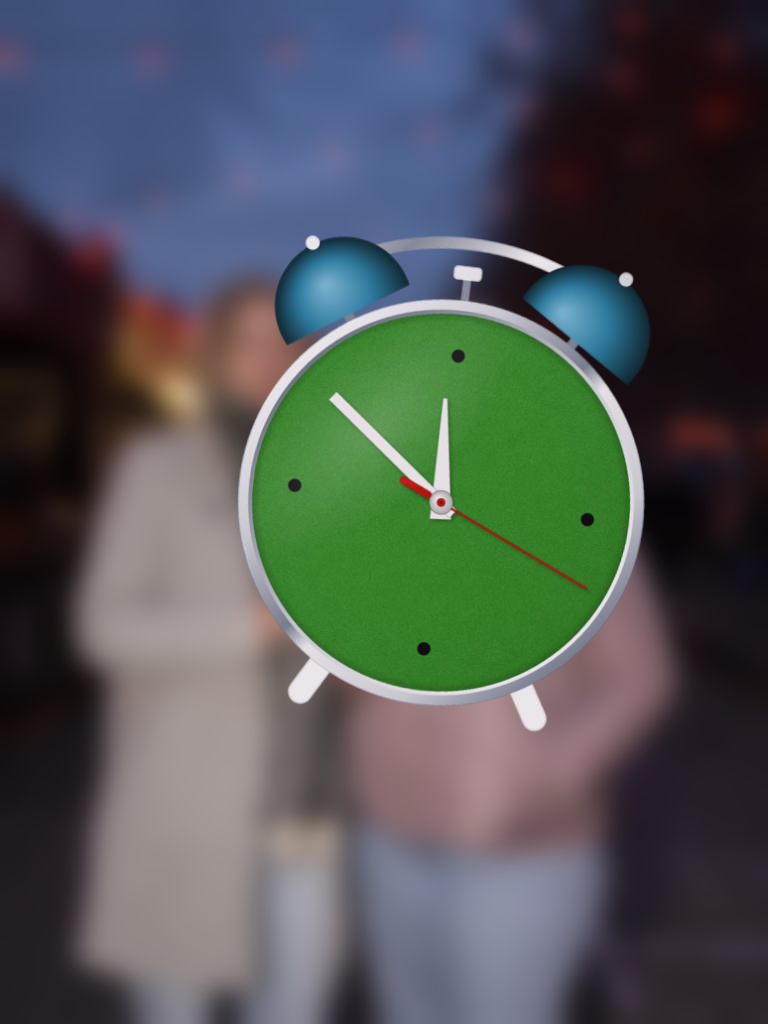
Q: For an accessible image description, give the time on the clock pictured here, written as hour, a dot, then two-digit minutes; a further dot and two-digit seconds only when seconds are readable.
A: 11.51.19
